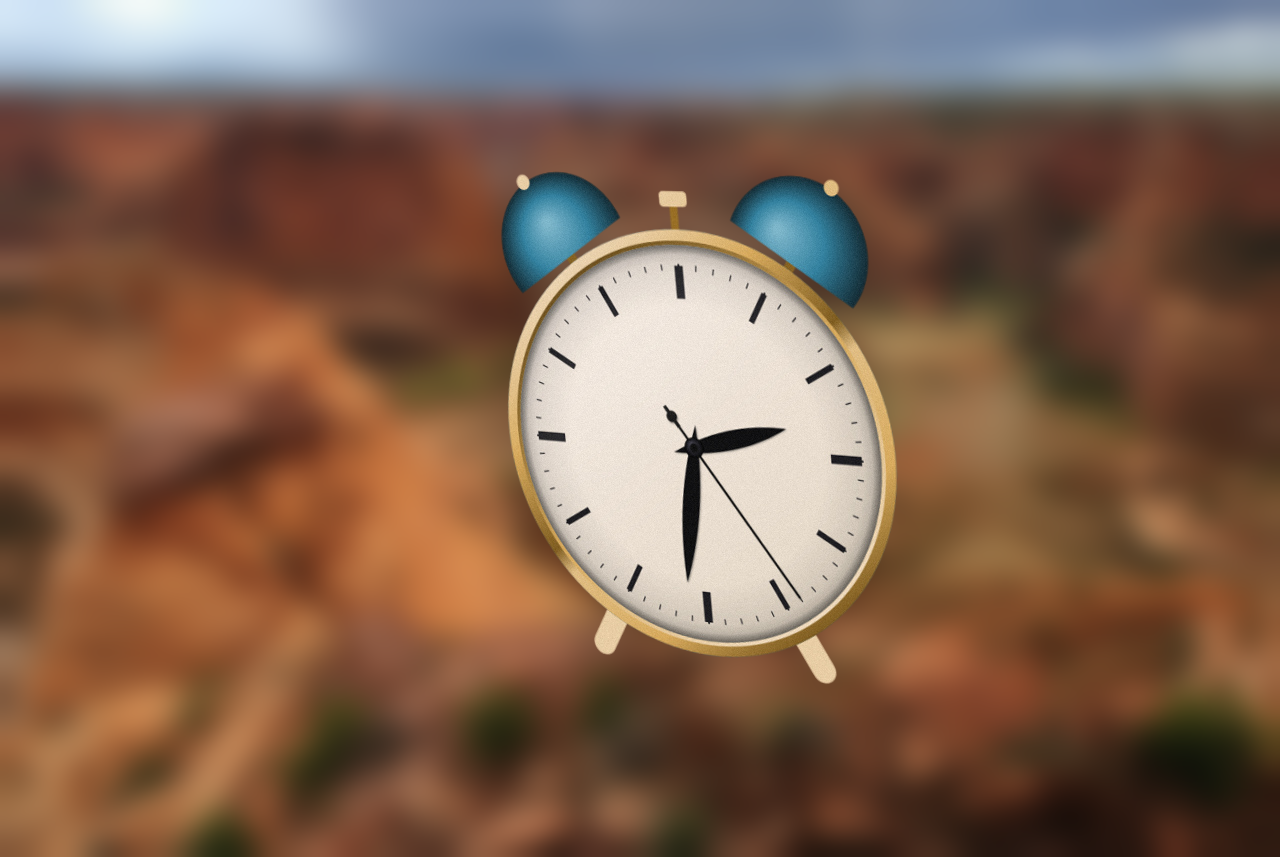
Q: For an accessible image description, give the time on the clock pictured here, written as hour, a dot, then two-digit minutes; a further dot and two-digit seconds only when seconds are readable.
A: 2.31.24
